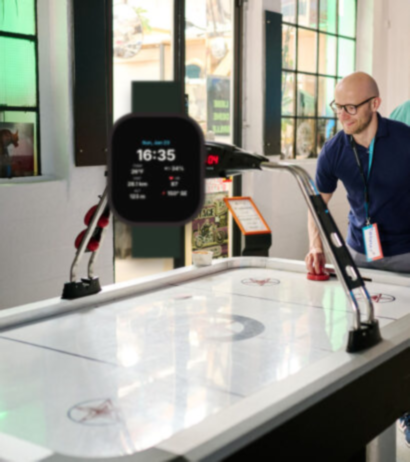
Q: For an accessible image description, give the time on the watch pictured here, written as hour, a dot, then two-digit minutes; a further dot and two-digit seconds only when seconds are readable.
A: 16.35
